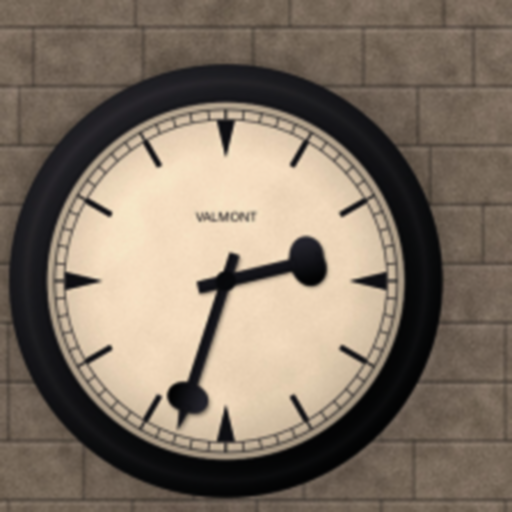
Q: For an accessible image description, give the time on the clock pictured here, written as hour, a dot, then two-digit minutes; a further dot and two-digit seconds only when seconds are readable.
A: 2.33
